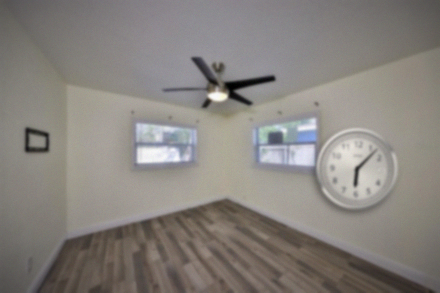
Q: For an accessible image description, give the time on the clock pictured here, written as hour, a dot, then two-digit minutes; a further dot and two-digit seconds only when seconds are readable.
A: 6.07
